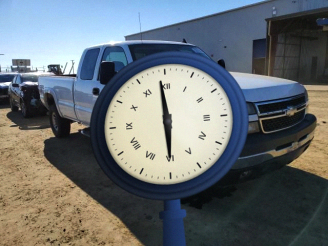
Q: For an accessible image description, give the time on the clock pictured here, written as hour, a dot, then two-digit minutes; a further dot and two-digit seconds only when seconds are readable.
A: 5.59
